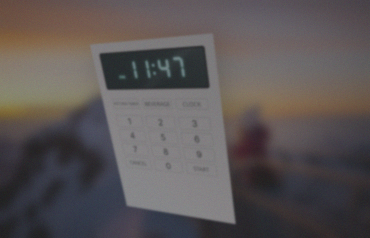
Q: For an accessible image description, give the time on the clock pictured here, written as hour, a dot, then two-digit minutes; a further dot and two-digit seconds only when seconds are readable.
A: 11.47
